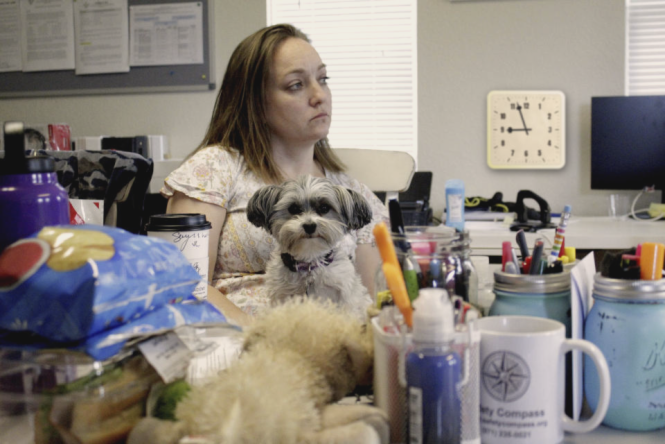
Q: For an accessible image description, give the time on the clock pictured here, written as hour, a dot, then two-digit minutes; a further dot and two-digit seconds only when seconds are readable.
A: 8.57
